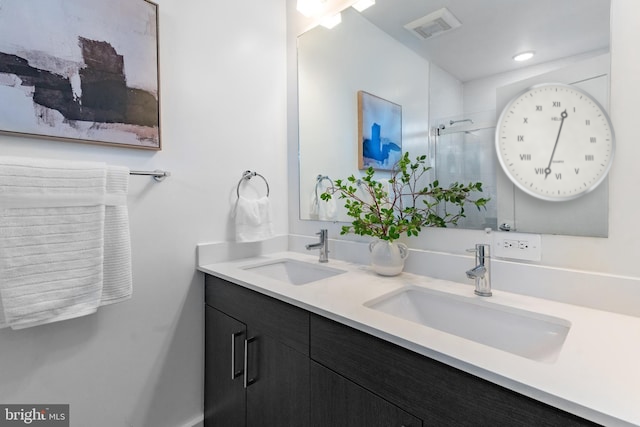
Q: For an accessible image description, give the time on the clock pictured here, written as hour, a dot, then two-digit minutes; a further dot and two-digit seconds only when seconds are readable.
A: 12.33
